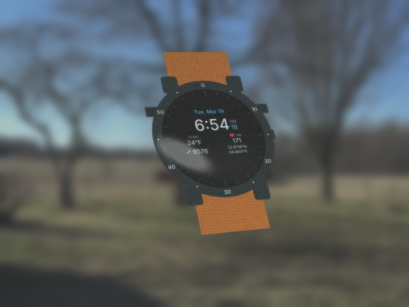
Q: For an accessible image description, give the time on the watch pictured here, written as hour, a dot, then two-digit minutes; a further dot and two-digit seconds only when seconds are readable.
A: 6.54
